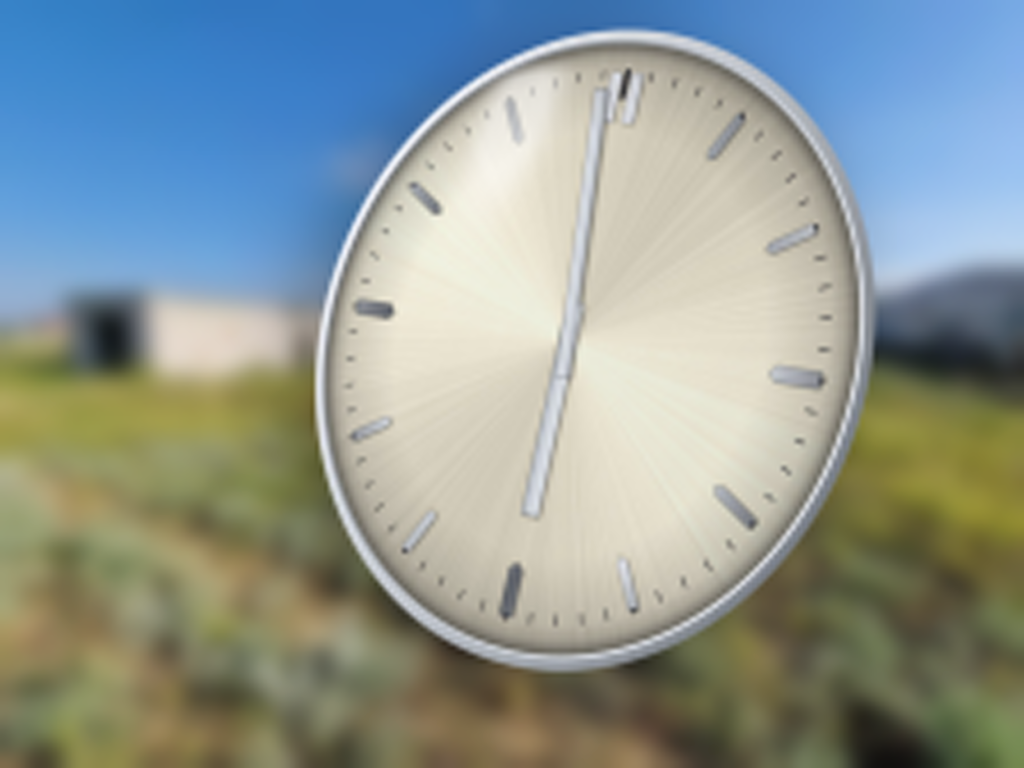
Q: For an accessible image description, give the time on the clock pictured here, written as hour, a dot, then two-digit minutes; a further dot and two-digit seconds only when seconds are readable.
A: 5.59
